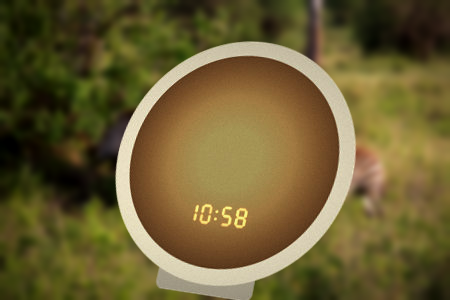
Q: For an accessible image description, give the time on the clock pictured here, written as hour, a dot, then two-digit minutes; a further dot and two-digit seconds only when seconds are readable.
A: 10.58
